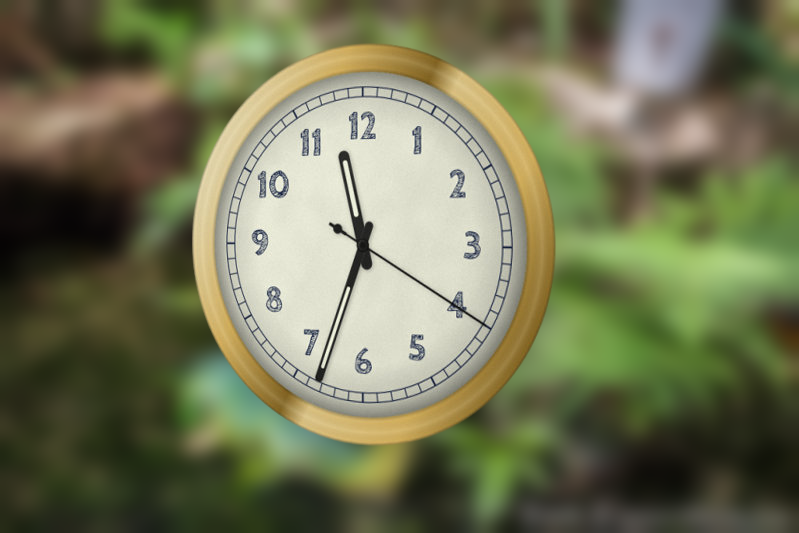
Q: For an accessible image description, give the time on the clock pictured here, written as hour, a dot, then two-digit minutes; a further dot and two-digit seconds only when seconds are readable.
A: 11.33.20
